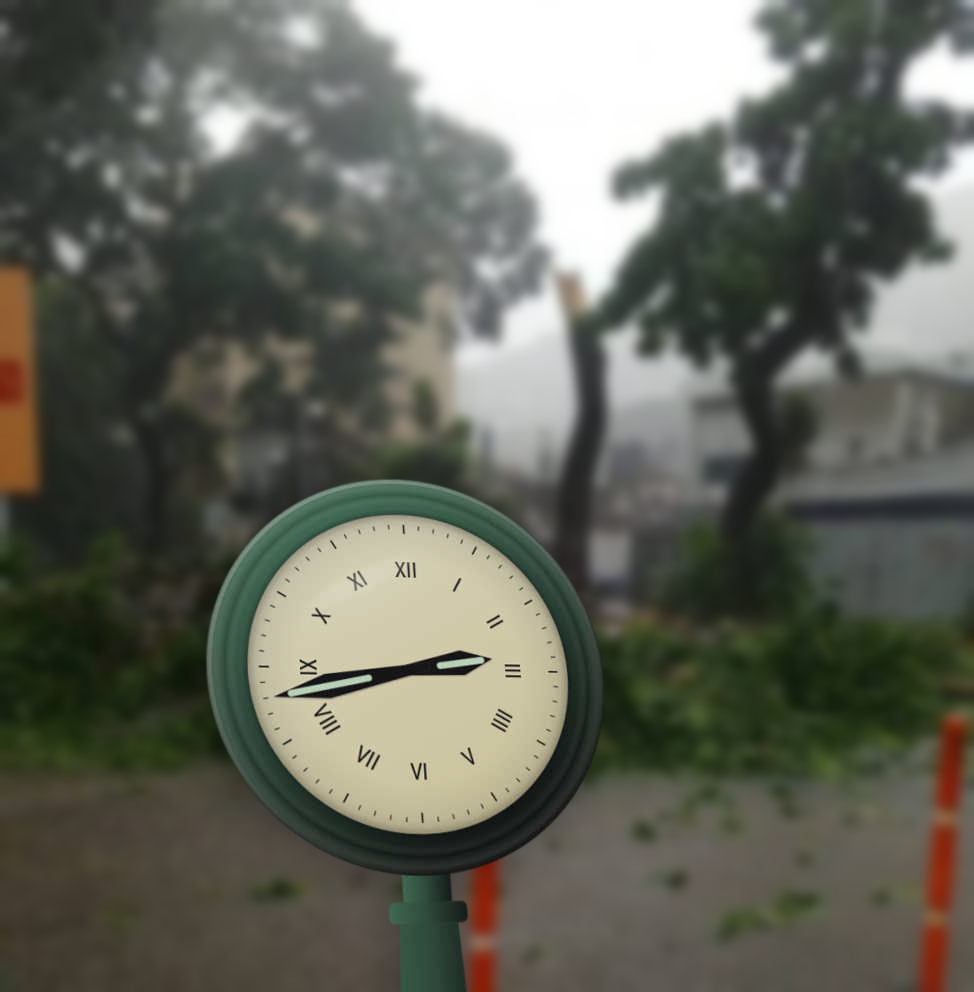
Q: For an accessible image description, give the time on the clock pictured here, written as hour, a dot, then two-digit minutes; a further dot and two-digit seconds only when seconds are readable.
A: 2.43
